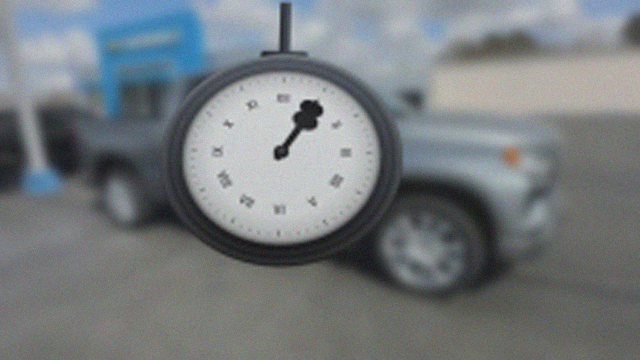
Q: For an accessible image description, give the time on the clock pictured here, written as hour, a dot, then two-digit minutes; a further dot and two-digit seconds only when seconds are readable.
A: 1.05
